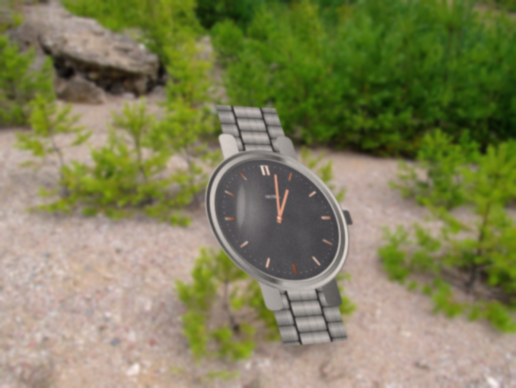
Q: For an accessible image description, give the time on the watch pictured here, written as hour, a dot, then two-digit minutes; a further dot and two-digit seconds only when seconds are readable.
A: 1.02
